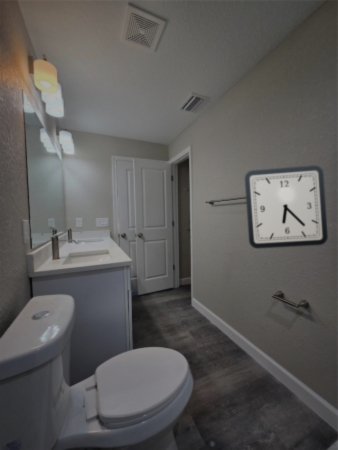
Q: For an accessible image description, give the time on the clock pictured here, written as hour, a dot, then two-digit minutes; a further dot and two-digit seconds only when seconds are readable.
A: 6.23
